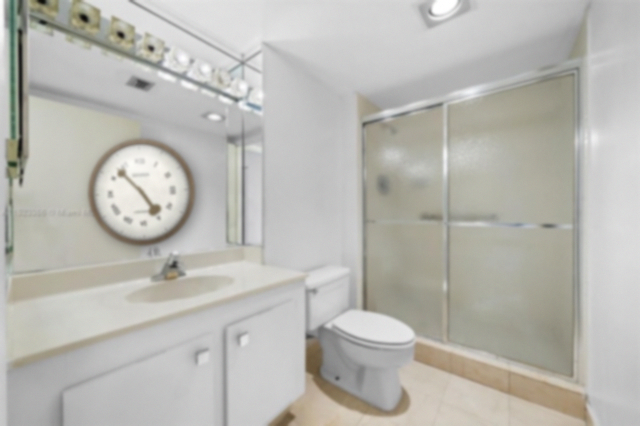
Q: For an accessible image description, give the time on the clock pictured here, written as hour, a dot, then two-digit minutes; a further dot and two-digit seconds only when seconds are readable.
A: 4.53
